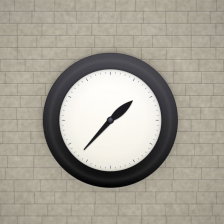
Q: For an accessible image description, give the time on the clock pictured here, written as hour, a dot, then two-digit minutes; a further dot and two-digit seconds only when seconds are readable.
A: 1.37
